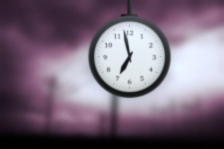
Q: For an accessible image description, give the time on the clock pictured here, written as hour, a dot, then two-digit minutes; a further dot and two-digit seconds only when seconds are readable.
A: 6.58
